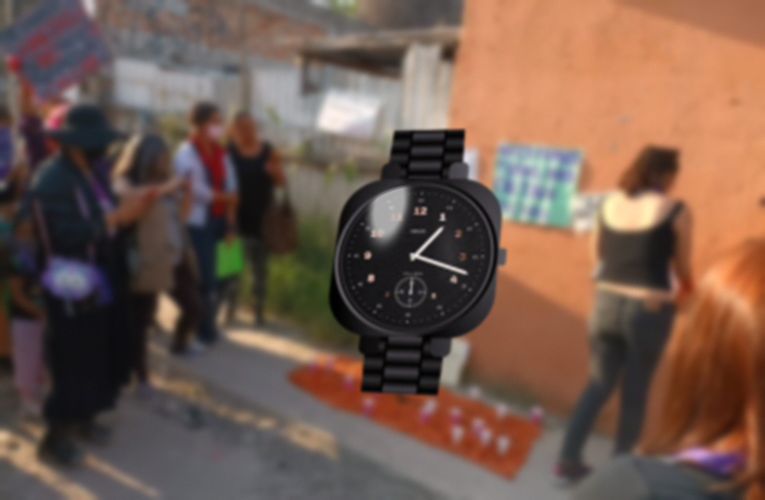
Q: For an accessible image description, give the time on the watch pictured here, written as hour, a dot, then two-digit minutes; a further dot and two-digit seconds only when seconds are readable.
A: 1.18
